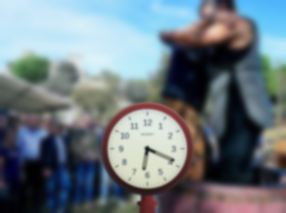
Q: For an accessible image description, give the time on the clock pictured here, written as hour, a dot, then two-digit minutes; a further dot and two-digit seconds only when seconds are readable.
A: 6.19
